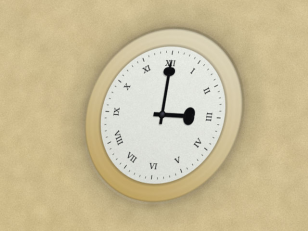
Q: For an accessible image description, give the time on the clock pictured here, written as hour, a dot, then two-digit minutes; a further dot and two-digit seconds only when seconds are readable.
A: 3.00
